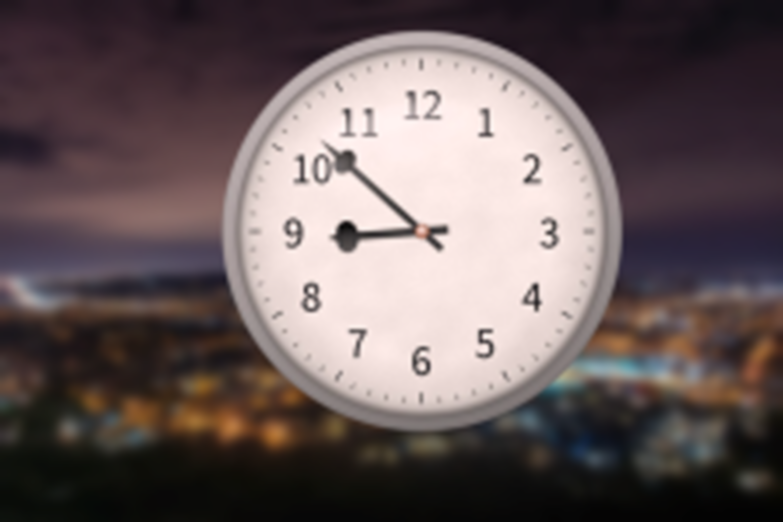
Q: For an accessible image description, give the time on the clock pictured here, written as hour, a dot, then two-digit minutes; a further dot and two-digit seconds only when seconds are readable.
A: 8.52
